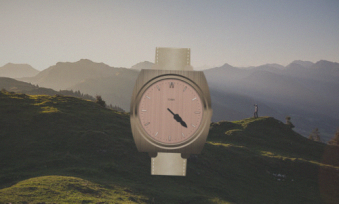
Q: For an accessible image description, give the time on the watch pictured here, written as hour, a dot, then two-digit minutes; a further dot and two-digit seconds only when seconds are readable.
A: 4.22
